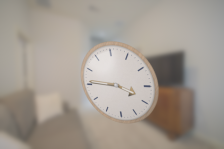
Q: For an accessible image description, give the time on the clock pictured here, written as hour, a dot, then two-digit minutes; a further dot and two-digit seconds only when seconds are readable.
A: 3.46
